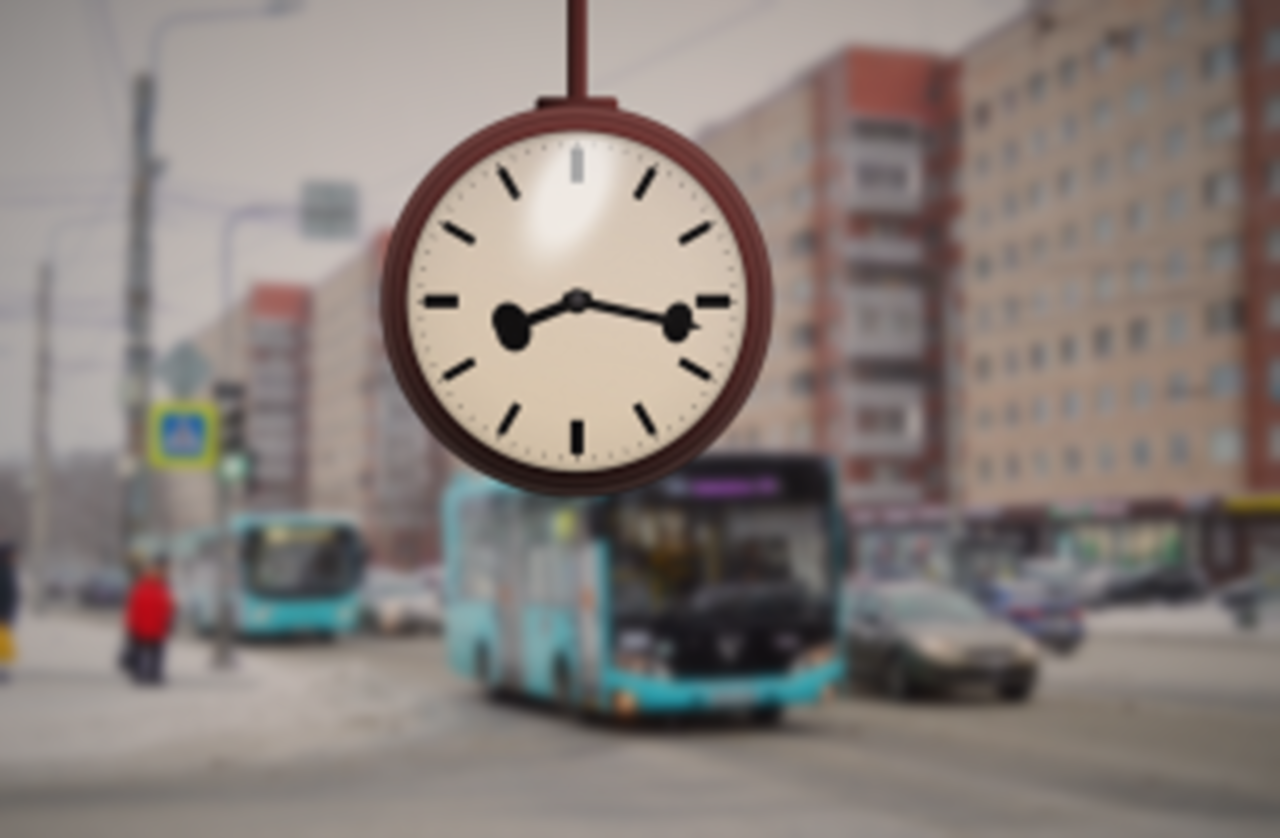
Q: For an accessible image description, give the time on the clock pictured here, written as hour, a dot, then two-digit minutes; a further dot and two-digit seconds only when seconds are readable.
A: 8.17
